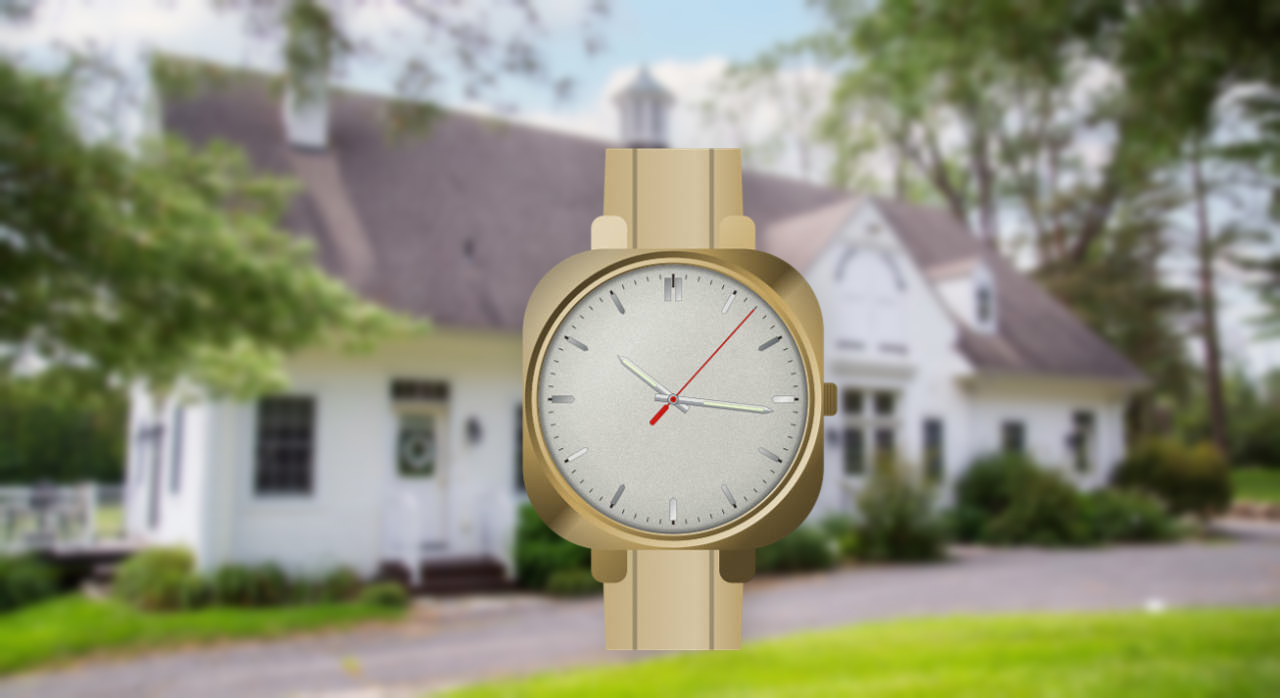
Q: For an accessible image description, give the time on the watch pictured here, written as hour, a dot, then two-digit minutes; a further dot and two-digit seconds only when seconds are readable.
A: 10.16.07
